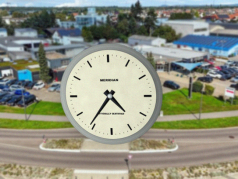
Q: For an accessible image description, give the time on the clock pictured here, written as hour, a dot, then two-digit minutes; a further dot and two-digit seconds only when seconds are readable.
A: 4.36
